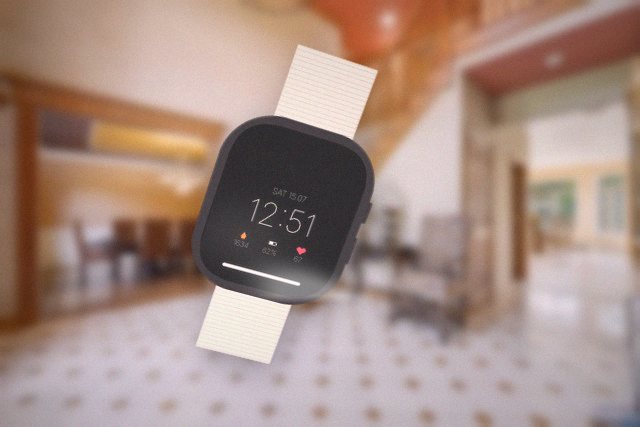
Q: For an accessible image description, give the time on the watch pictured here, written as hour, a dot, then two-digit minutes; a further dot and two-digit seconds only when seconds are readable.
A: 12.51
